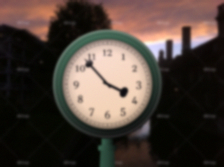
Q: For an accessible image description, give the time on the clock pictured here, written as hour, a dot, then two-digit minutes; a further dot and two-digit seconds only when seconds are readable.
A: 3.53
